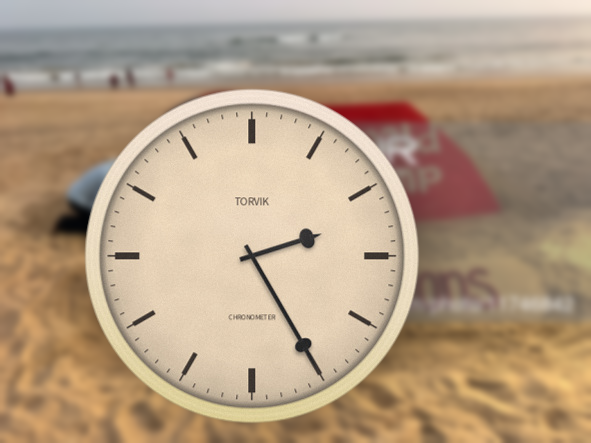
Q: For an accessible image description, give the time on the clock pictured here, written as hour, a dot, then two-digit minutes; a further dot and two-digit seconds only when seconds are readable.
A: 2.25
